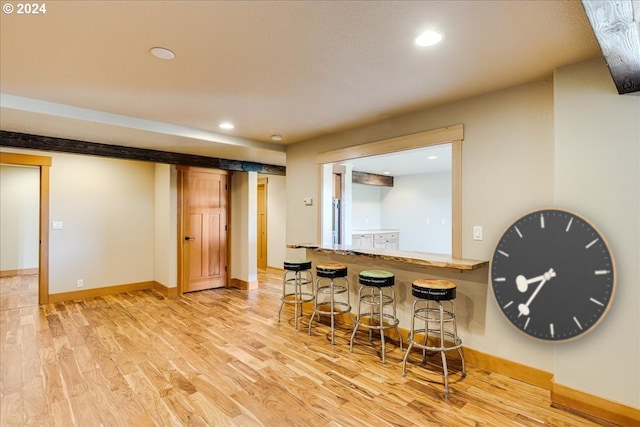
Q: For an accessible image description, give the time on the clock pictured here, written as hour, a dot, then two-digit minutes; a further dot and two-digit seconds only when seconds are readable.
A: 8.37
